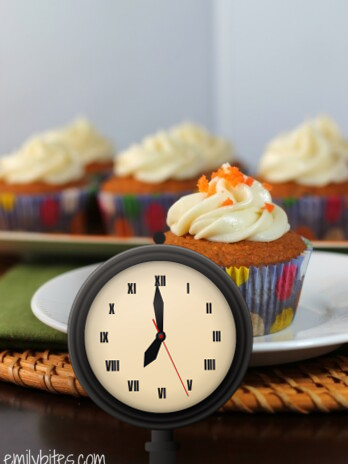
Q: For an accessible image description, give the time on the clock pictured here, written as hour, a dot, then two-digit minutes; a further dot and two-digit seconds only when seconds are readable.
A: 6.59.26
